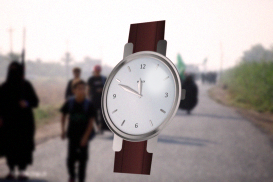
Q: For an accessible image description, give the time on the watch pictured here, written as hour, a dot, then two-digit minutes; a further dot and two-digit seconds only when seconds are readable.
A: 11.49
